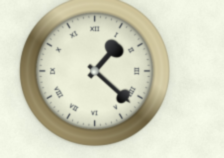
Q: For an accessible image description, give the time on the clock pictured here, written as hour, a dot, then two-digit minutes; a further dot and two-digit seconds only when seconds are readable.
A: 1.22
